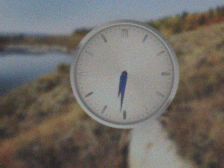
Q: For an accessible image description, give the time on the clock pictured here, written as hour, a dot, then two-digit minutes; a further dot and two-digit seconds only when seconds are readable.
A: 6.31
